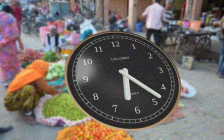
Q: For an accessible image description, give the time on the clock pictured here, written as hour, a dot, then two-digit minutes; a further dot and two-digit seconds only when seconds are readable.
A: 6.23
